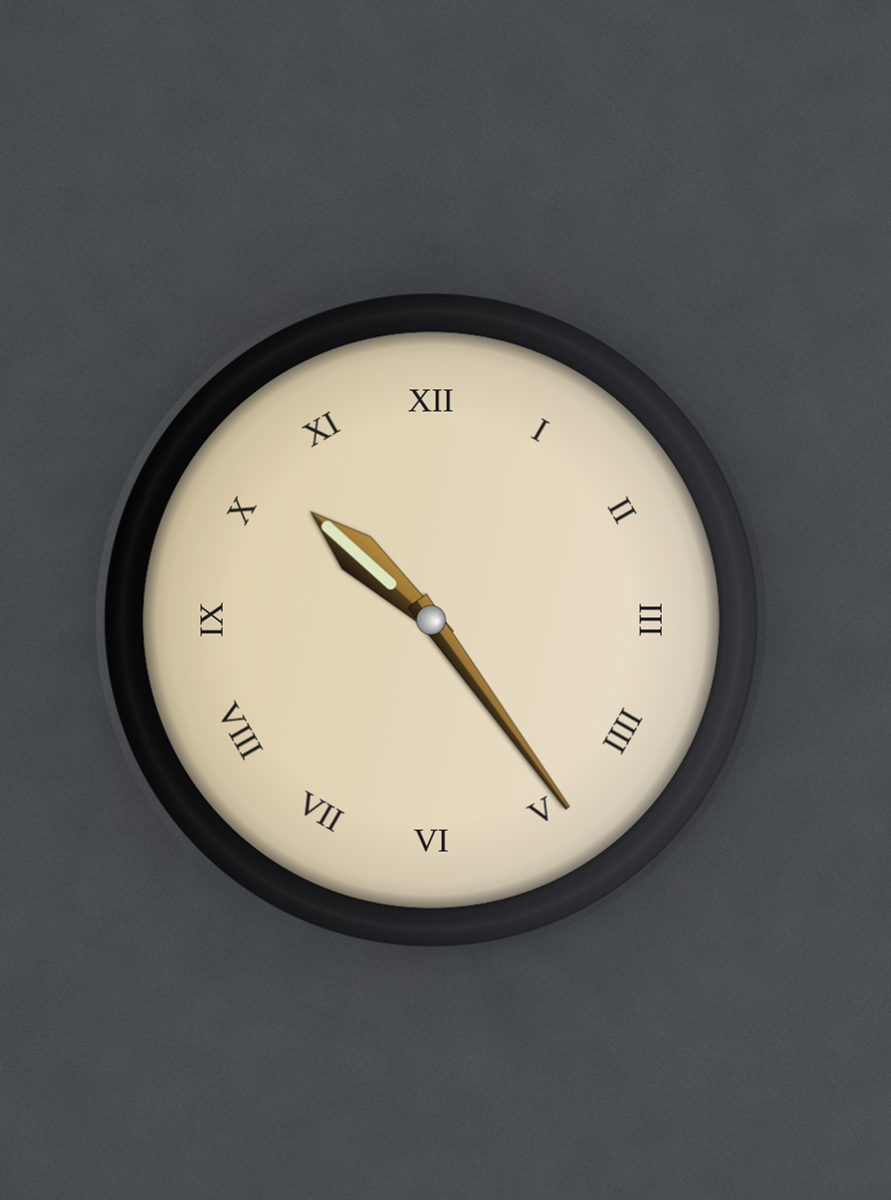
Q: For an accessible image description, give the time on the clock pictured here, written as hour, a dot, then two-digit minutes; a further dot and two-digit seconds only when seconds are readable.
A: 10.24
